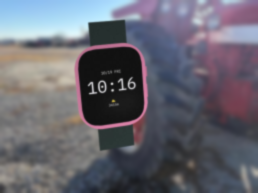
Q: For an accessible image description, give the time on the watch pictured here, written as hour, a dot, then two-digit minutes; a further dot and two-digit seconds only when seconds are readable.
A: 10.16
